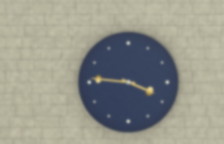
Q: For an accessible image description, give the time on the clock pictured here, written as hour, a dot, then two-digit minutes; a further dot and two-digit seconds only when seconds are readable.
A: 3.46
